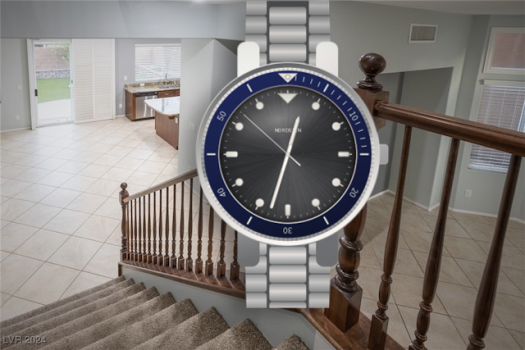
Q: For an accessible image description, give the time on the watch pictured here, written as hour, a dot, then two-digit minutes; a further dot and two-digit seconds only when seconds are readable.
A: 12.32.52
